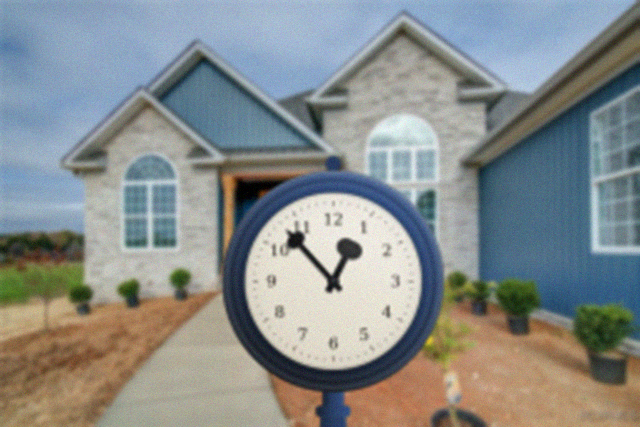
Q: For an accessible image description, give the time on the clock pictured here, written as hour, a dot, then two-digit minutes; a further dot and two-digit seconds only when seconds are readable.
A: 12.53
